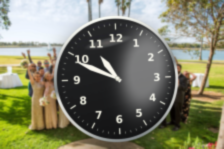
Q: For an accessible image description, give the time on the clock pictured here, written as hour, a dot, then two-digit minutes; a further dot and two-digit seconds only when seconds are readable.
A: 10.49
